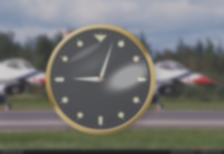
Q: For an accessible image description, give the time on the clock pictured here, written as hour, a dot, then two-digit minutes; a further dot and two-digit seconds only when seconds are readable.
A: 9.03
